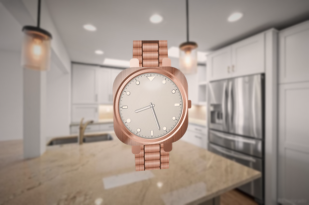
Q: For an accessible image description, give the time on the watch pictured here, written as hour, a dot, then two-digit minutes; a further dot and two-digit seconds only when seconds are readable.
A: 8.27
